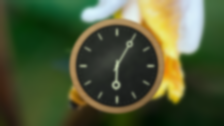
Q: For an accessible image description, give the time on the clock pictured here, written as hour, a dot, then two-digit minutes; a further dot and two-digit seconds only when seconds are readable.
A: 6.05
